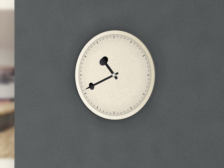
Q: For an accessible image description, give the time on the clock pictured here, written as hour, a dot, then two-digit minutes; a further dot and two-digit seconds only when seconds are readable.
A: 10.41
